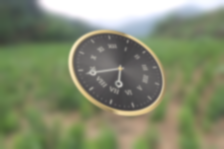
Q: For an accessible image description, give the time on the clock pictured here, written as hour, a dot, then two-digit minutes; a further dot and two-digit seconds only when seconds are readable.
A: 6.44
